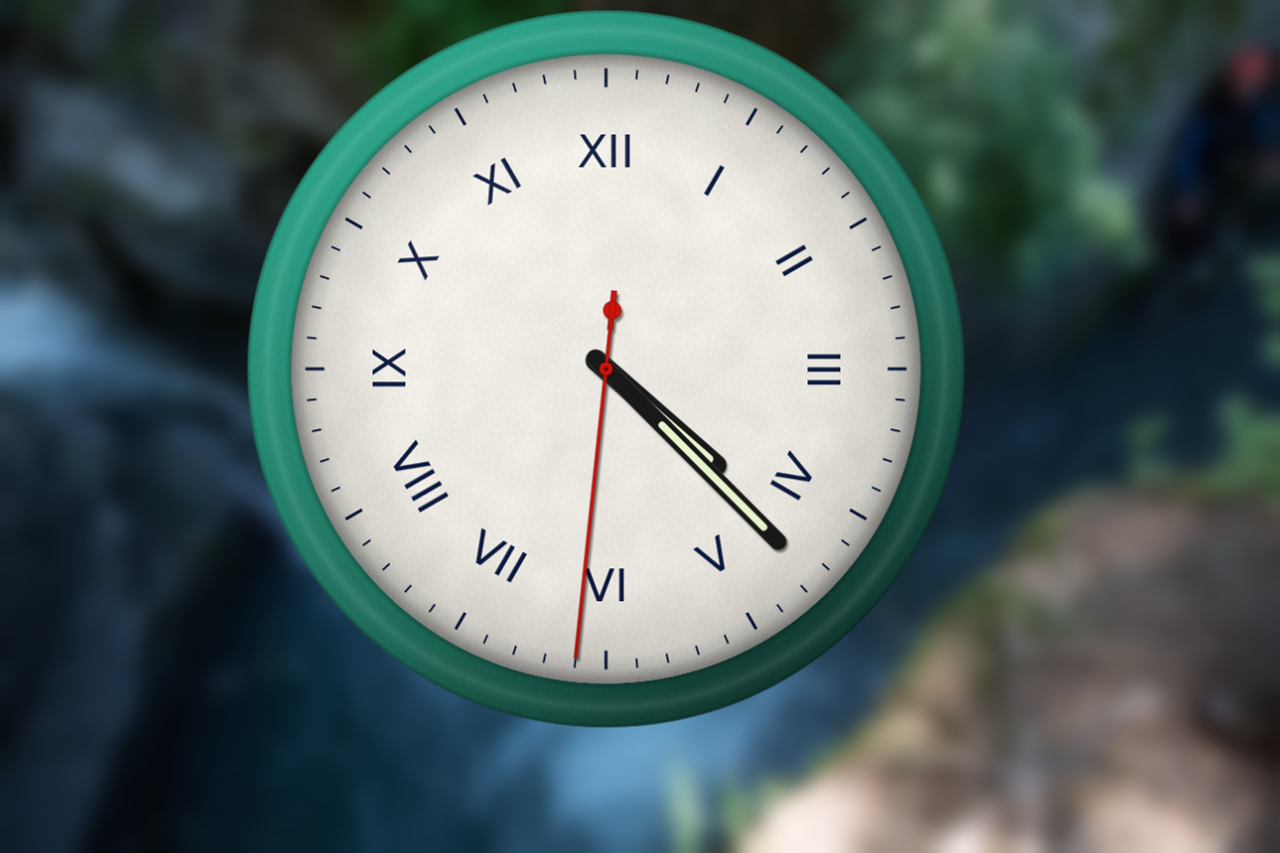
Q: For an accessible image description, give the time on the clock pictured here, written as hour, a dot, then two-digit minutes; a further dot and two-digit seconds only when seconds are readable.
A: 4.22.31
